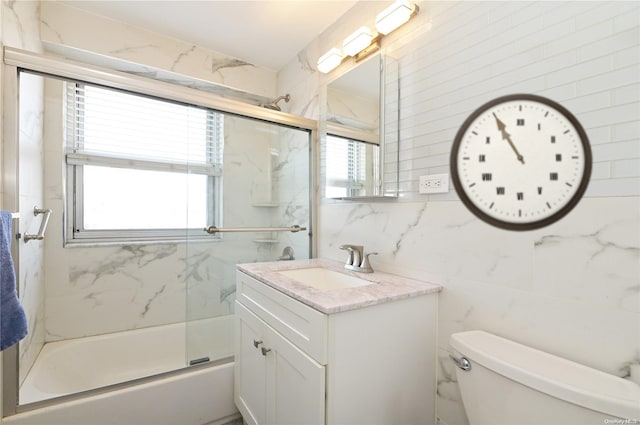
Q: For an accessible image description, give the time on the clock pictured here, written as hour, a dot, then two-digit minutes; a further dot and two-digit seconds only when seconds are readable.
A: 10.55
